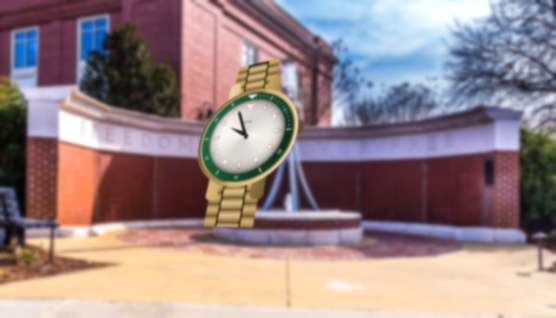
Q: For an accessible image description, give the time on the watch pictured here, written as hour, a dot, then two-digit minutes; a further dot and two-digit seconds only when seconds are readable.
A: 9.56
